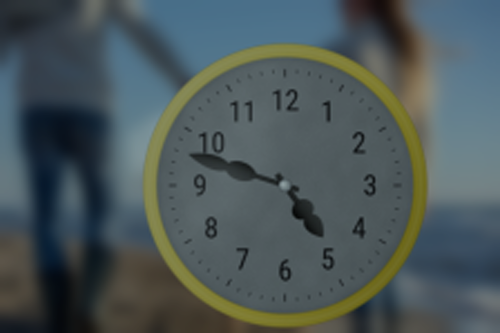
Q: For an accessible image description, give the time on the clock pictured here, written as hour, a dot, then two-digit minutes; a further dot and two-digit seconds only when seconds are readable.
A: 4.48
